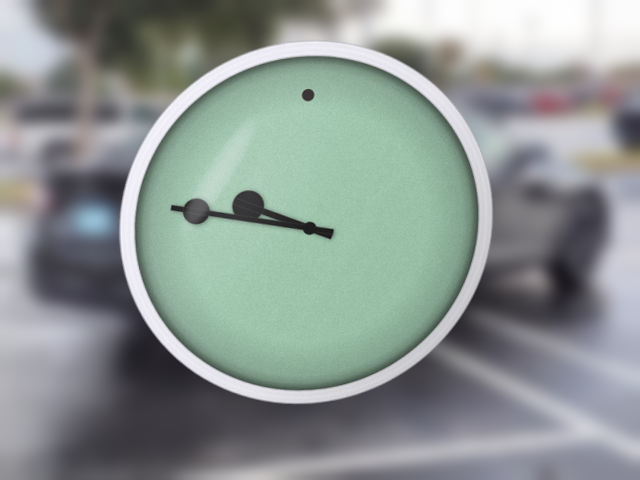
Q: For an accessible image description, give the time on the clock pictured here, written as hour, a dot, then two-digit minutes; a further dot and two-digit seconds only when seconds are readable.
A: 9.47
